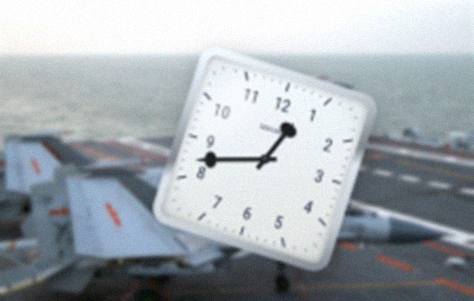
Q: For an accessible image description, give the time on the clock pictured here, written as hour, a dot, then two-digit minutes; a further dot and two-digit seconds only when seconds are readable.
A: 12.42
